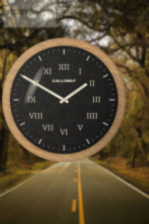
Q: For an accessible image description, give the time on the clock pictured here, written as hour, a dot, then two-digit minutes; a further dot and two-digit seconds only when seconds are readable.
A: 1.50
